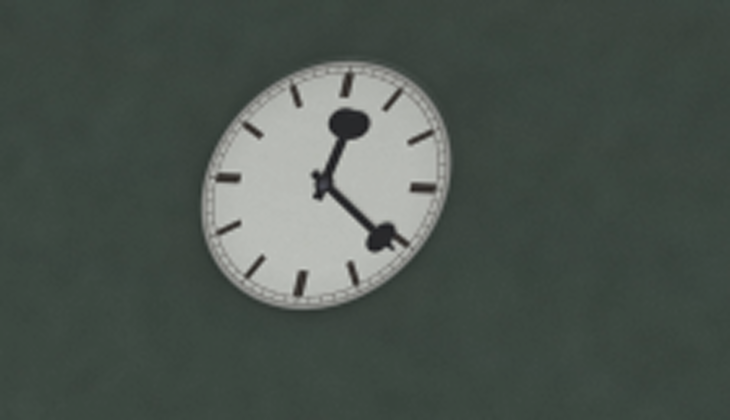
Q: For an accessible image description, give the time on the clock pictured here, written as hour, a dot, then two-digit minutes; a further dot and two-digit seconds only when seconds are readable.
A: 12.21
